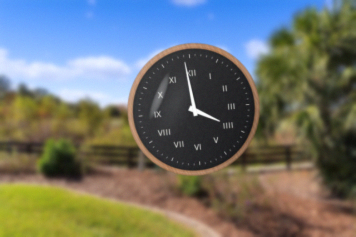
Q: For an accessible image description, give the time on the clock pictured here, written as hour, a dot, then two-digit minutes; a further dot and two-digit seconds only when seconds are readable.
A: 3.59
